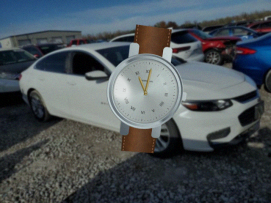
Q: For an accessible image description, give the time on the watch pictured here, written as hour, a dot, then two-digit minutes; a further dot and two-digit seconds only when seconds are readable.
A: 11.01
